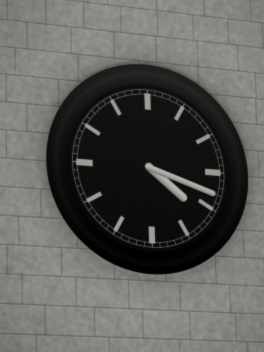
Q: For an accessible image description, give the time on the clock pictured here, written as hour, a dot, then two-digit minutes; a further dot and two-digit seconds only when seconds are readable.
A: 4.18
